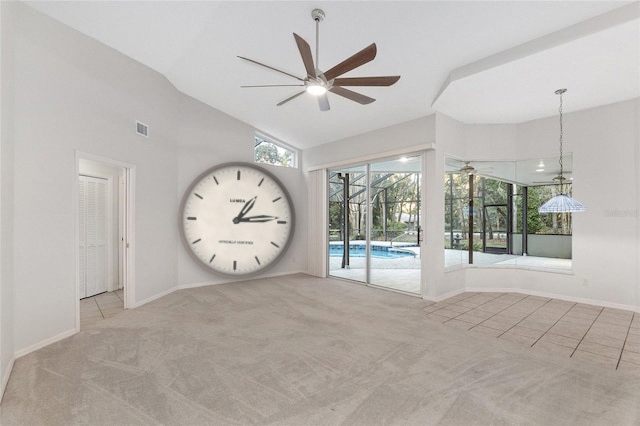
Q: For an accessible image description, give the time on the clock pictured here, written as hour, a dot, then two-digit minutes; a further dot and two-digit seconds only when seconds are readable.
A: 1.14
